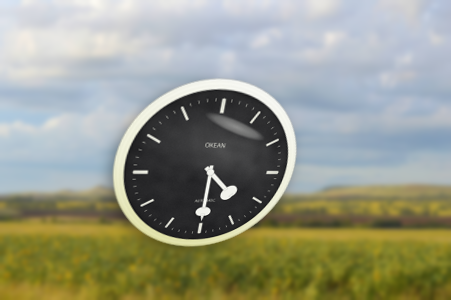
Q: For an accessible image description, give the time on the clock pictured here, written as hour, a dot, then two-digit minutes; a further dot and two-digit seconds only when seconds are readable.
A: 4.30
